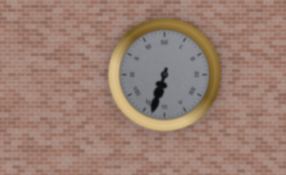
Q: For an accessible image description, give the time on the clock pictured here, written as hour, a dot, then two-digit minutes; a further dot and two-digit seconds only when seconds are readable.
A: 6.33
